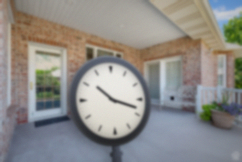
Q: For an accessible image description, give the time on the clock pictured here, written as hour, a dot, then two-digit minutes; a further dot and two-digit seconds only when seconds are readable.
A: 10.18
